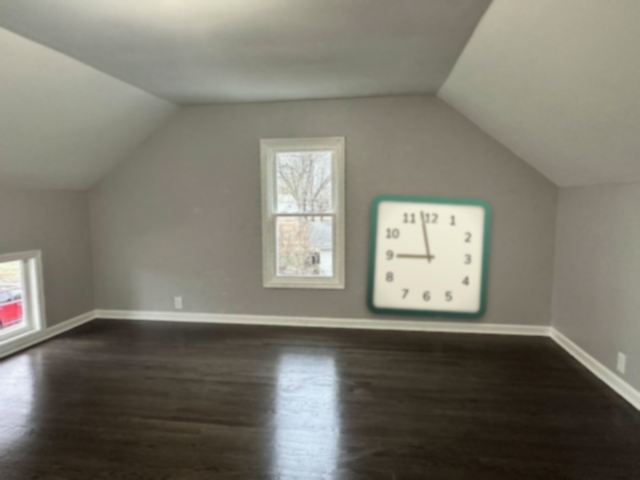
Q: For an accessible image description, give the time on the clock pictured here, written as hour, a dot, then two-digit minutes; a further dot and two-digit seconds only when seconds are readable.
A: 8.58
